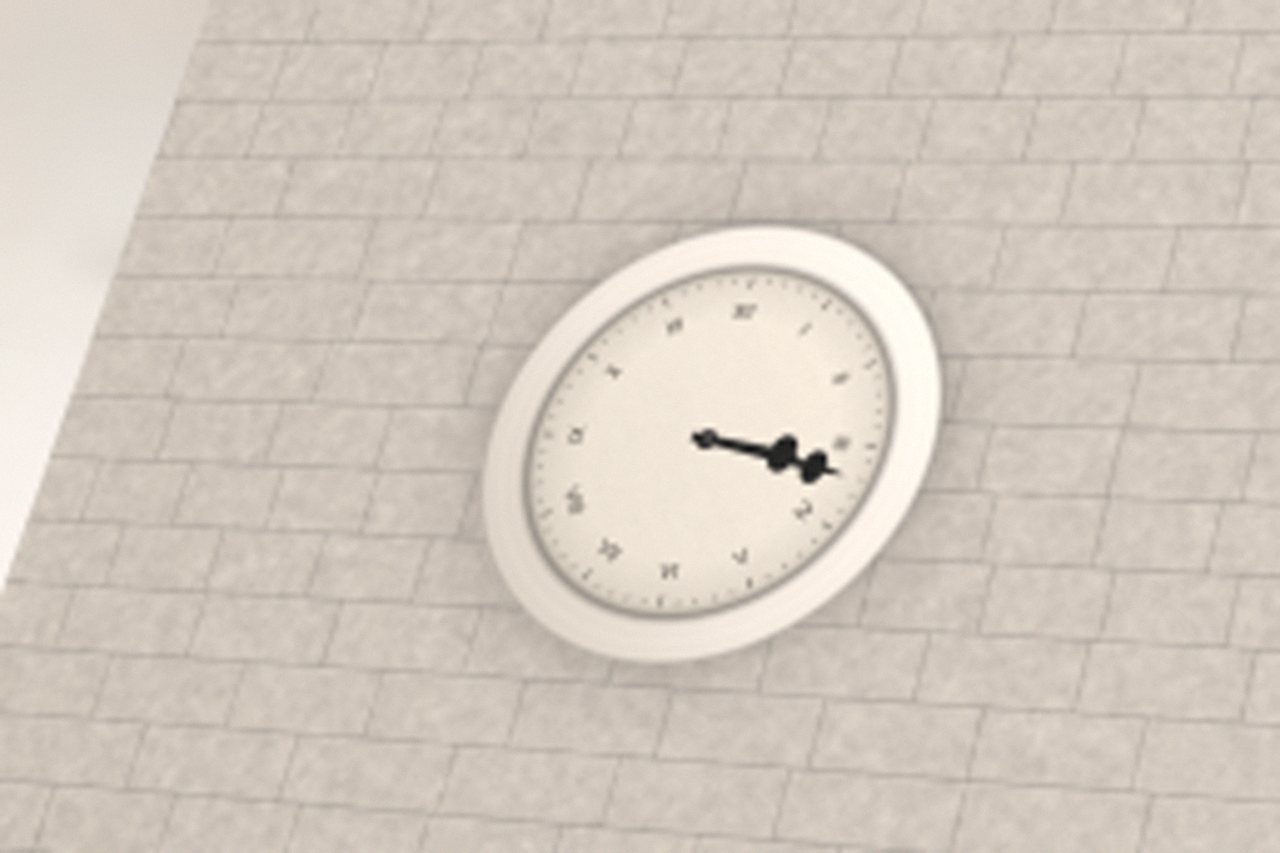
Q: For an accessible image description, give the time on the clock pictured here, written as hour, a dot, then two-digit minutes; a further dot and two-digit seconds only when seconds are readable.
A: 3.17
